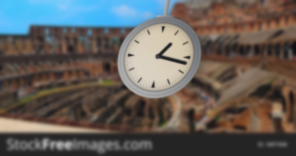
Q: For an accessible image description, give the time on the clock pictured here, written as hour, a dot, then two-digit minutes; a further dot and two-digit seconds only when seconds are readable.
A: 1.17
